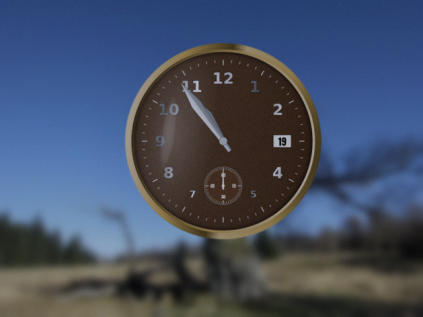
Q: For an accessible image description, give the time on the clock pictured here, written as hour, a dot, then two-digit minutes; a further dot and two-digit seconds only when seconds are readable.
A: 10.54
